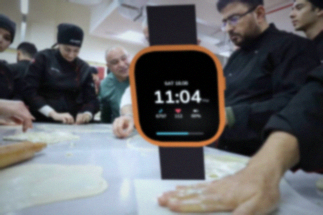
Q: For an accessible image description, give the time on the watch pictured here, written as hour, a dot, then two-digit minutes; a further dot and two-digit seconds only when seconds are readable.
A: 11.04
